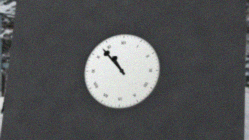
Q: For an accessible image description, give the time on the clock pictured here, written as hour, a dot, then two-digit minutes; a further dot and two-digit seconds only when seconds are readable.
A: 10.53
